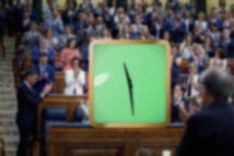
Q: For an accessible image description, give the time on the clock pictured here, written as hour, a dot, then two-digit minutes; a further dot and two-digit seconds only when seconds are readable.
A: 11.29
